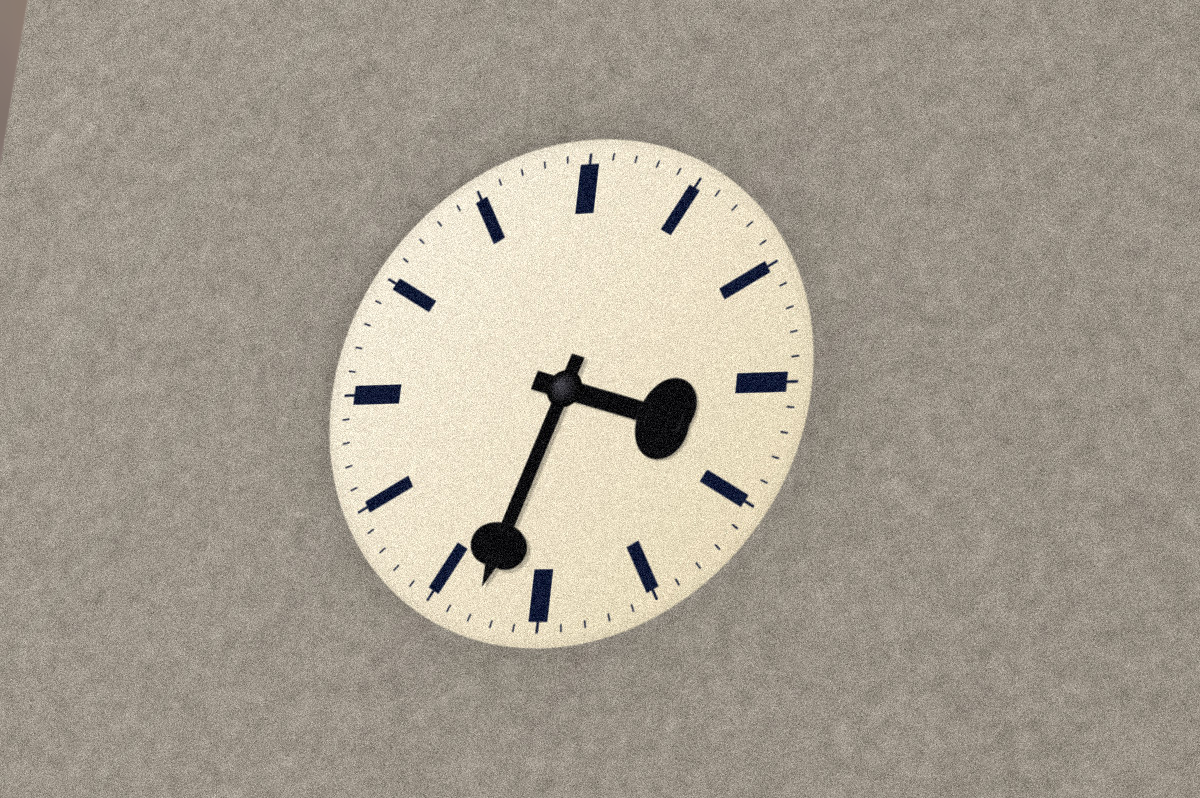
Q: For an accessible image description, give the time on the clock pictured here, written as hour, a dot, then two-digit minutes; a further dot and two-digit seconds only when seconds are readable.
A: 3.33
